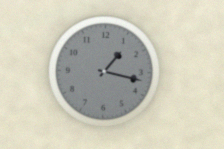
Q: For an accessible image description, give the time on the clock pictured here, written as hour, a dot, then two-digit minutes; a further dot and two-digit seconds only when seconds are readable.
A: 1.17
